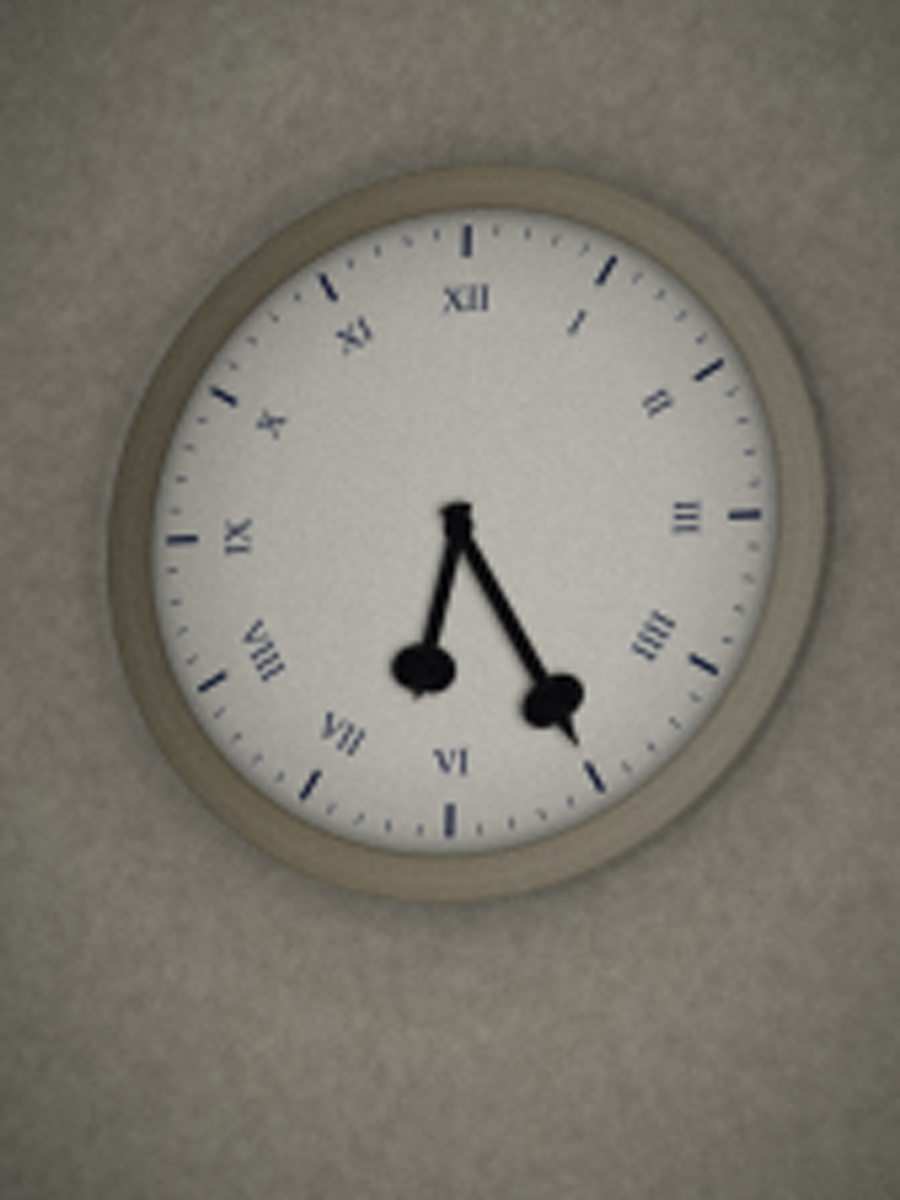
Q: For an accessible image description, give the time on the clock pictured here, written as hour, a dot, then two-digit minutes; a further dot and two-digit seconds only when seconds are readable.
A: 6.25
